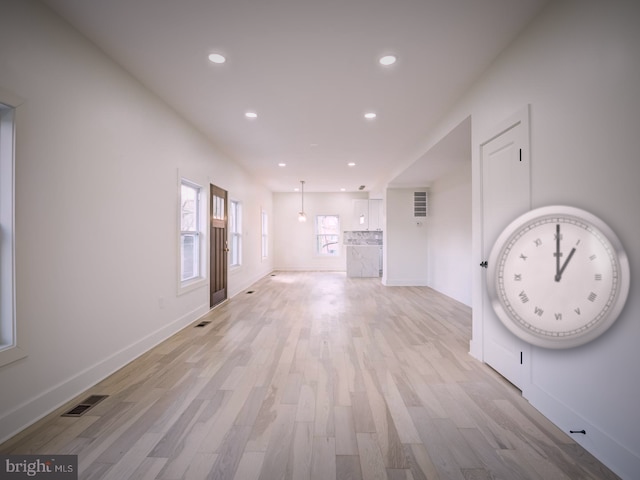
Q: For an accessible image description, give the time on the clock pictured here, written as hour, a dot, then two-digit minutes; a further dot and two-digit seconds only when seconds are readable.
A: 1.00
